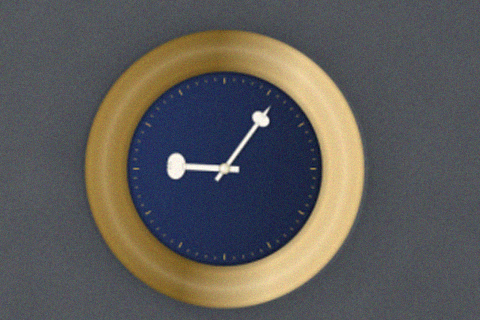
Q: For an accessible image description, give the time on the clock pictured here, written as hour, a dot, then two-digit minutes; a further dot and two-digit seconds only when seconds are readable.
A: 9.06
